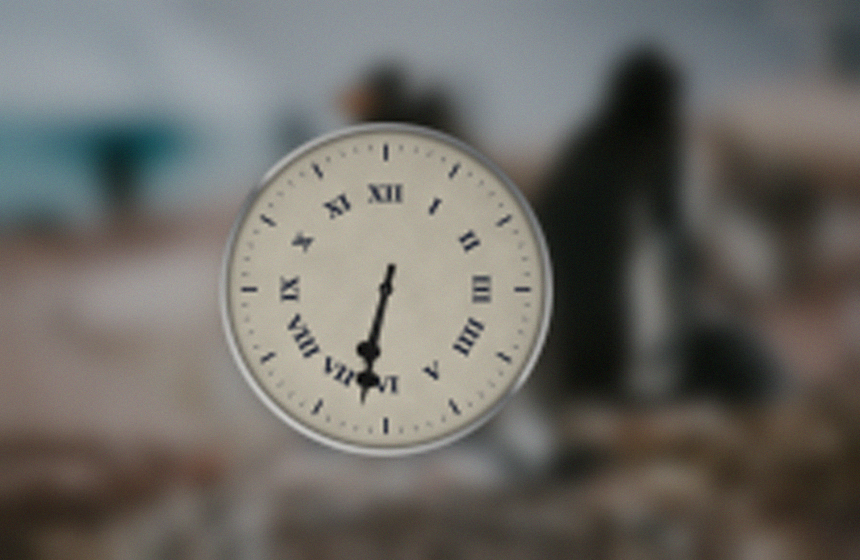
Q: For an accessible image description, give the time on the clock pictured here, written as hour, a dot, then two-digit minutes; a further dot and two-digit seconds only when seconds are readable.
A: 6.32
